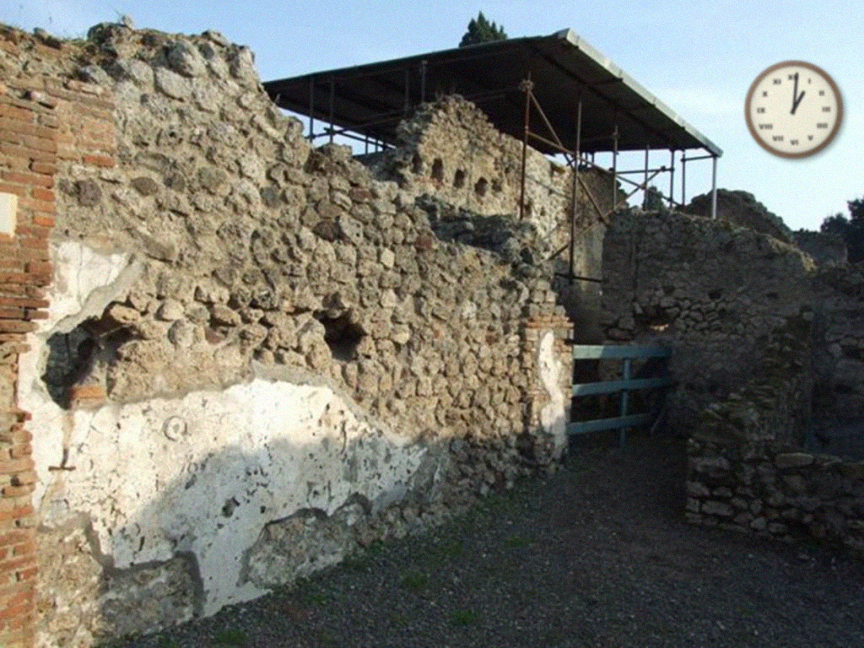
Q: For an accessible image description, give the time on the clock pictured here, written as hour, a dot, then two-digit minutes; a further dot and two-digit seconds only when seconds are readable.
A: 1.01
